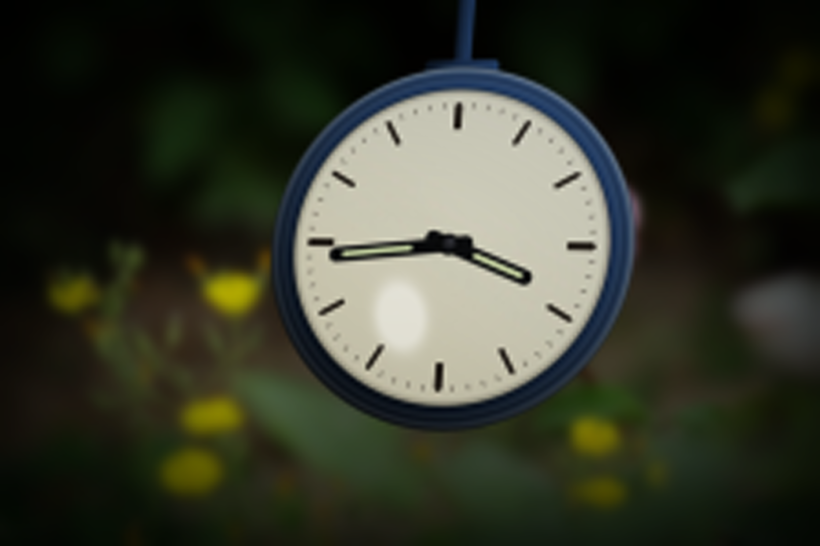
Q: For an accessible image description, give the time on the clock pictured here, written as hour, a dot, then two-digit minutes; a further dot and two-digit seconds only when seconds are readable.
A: 3.44
